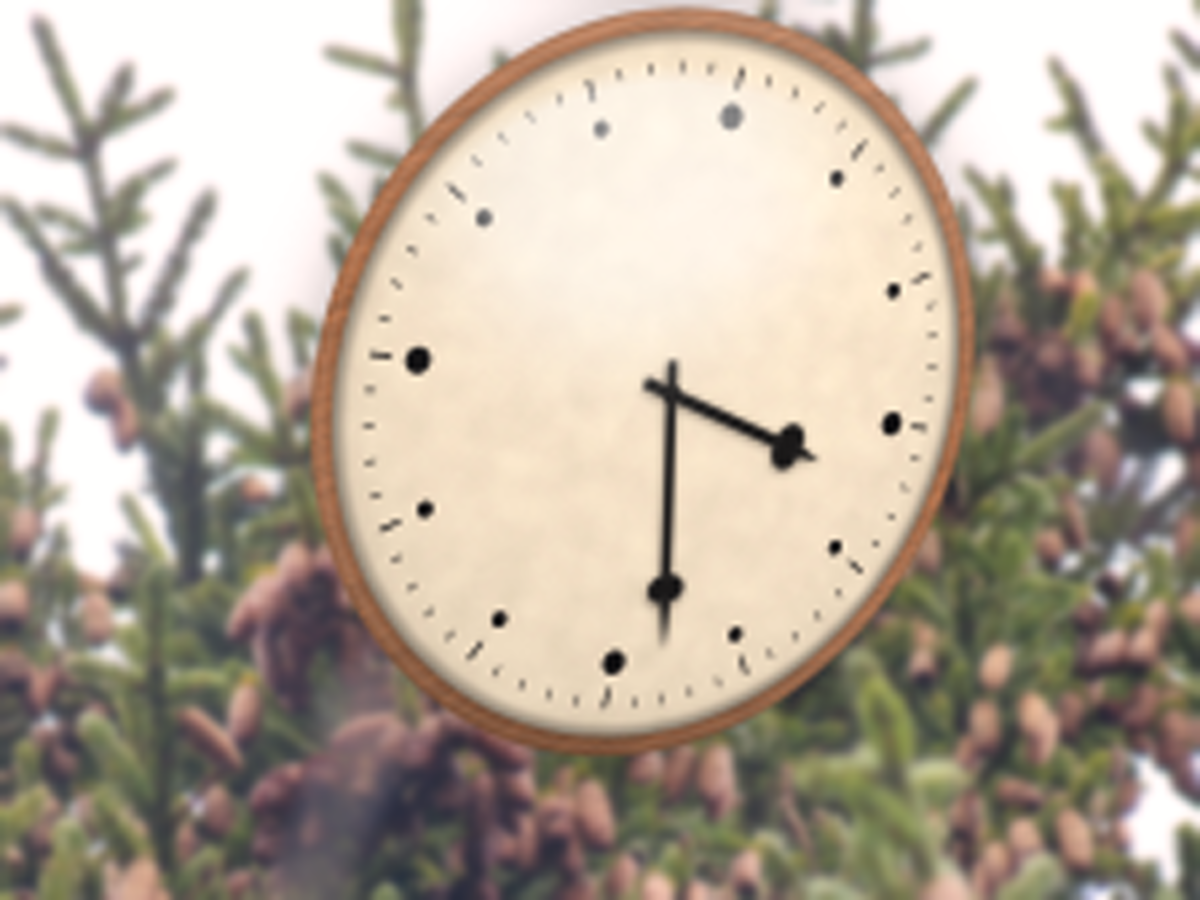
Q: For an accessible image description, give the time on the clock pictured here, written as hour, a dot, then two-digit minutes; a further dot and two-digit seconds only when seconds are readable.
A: 3.28
